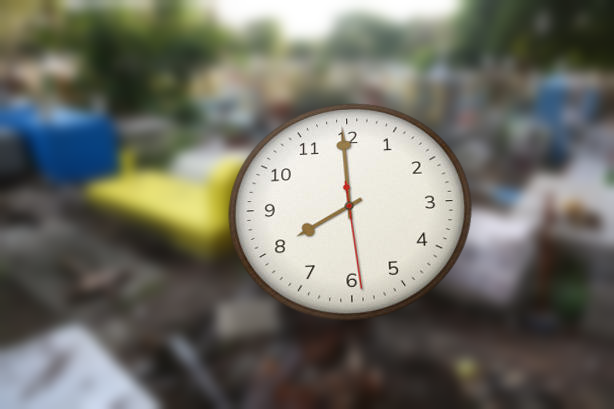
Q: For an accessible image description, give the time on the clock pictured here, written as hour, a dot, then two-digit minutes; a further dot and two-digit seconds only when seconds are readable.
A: 7.59.29
